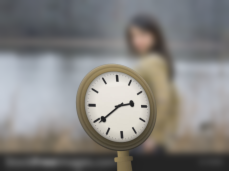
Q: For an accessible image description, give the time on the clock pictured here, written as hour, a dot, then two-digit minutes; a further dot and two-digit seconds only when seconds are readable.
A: 2.39
